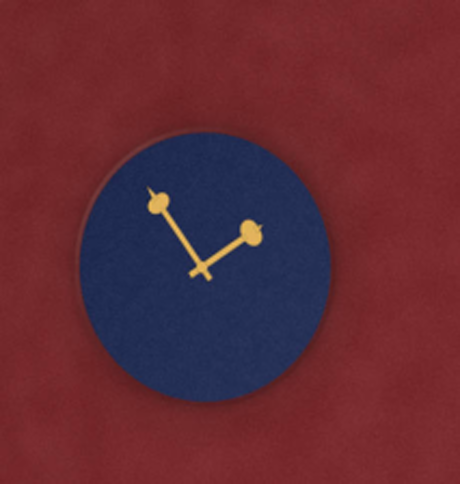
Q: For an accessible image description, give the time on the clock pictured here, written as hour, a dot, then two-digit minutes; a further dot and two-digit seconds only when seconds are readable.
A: 1.54
